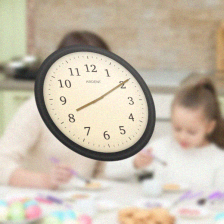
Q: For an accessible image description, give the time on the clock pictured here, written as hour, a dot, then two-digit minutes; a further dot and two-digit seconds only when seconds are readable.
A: 8.10
